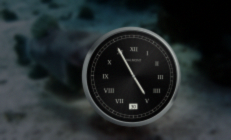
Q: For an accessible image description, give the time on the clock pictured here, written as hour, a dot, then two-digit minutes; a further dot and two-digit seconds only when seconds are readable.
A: 4.55
